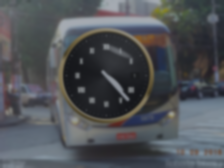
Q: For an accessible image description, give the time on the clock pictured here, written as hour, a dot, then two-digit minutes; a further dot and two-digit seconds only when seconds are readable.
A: 4.23
